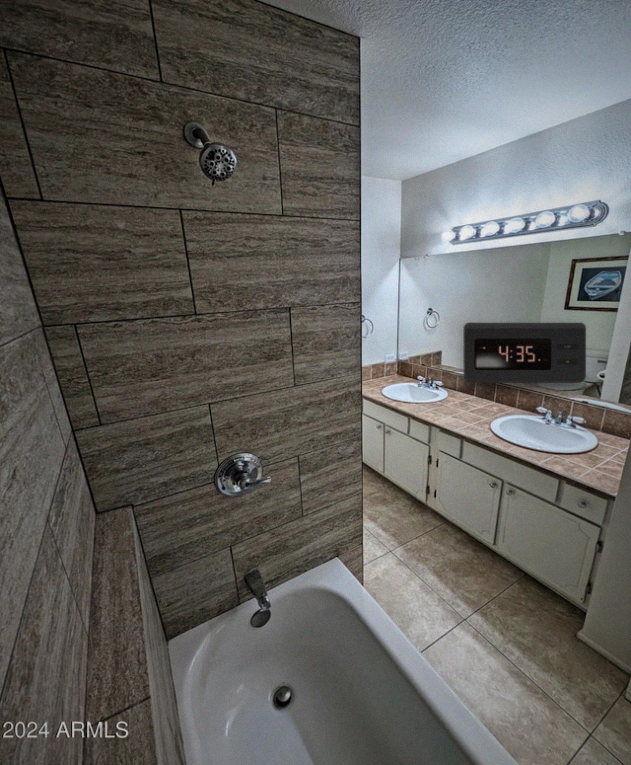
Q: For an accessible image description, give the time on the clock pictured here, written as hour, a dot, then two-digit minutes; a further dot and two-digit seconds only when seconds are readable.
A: 4.35
